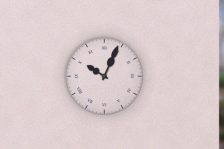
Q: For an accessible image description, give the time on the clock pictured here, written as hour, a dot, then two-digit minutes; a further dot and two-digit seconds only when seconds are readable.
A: 10.04
